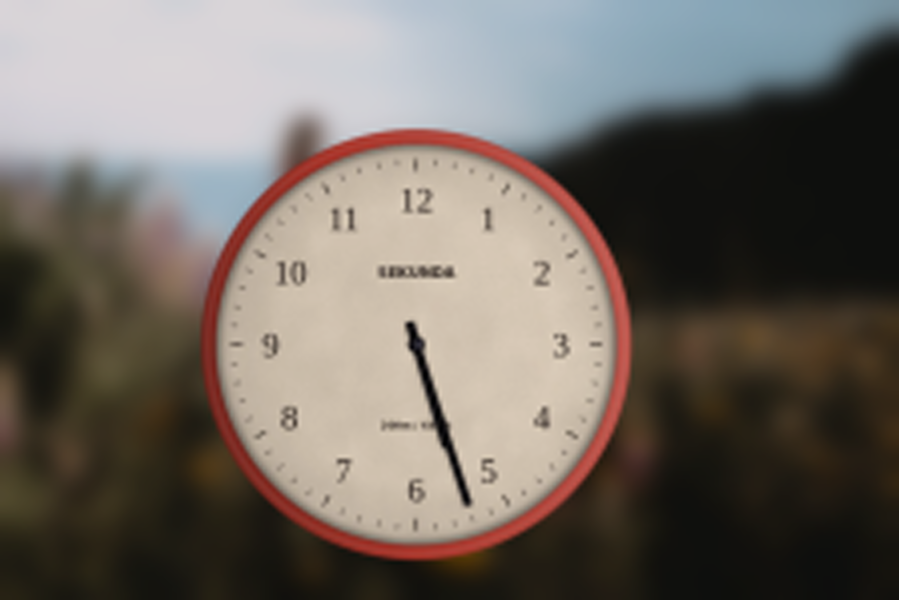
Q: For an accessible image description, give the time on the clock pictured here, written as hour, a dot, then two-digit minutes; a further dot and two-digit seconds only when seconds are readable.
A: 5.27
